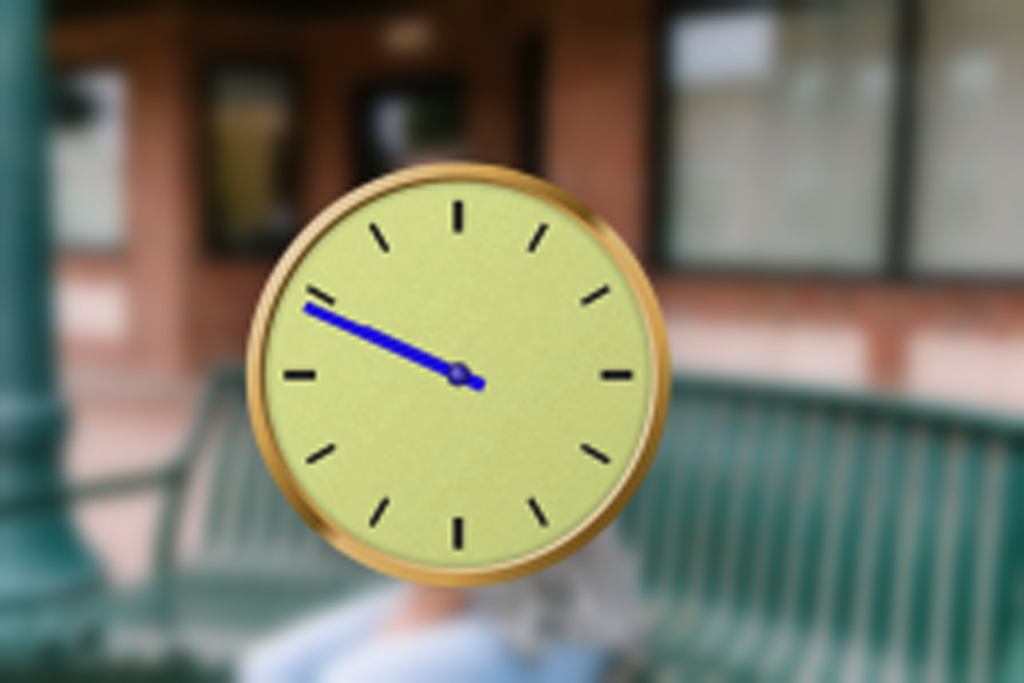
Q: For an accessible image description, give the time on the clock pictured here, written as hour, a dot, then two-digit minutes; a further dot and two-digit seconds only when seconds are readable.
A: 9.49
